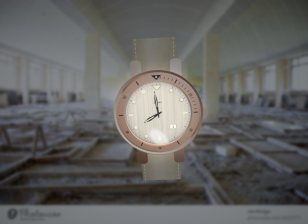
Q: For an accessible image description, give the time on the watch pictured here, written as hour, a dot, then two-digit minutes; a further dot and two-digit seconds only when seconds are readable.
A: 7.59
